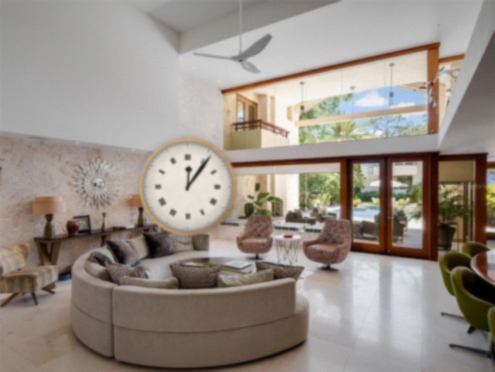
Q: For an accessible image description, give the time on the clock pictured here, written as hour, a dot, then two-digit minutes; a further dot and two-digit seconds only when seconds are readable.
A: 12.06
